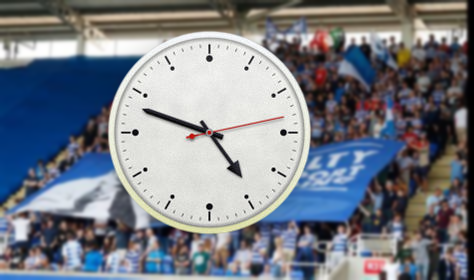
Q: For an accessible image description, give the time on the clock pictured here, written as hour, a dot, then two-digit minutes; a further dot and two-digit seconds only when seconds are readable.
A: 4.48.13
